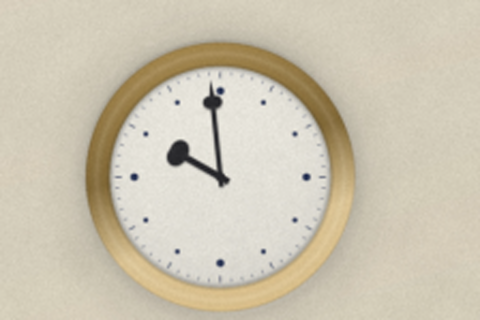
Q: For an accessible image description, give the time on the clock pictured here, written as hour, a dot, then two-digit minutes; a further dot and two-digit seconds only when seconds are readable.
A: 9.59
